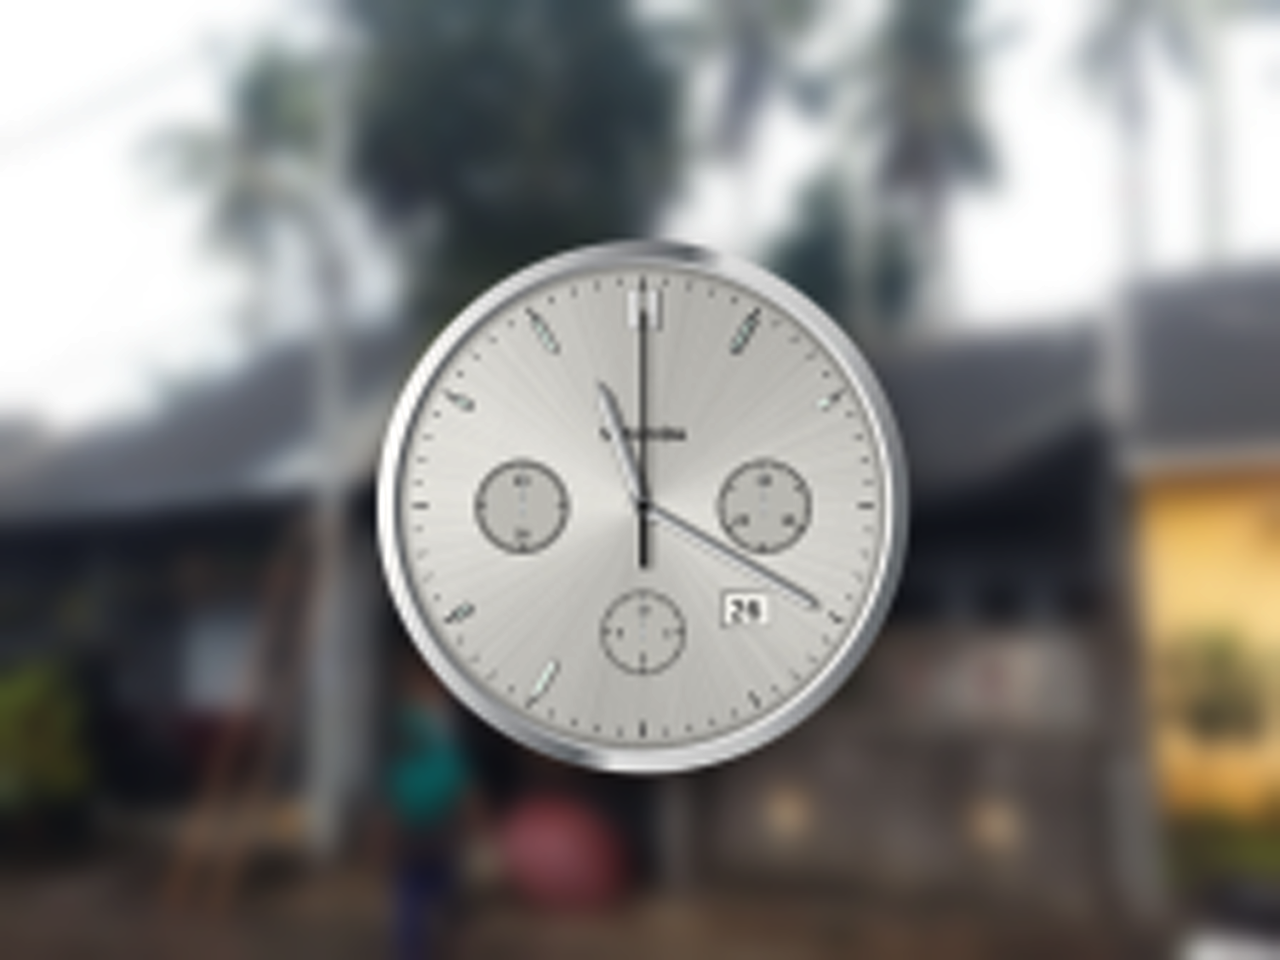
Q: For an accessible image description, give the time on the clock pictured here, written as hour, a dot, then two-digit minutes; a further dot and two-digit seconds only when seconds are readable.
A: 11.20
